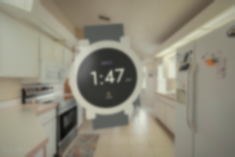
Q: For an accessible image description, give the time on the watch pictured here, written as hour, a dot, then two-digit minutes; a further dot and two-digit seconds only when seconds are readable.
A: 1.47
